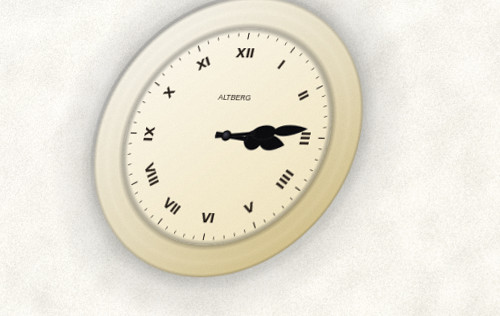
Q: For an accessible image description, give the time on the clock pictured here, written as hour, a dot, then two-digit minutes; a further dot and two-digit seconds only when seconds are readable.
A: 3.14
